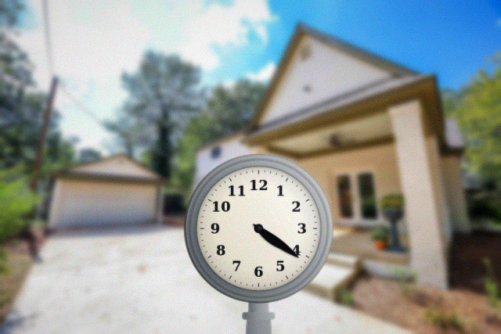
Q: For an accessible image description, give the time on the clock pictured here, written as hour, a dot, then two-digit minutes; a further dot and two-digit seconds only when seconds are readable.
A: 4.21
